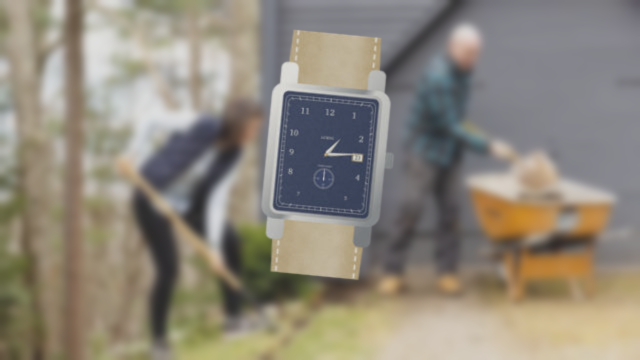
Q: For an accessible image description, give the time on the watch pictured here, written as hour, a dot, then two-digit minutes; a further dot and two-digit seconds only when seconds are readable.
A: 1.14
